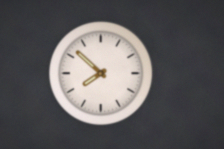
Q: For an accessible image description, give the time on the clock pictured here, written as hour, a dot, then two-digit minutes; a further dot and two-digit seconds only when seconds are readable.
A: 7.52
